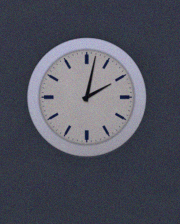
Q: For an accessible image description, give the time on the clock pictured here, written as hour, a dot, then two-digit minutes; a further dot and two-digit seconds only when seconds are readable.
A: 2.02
